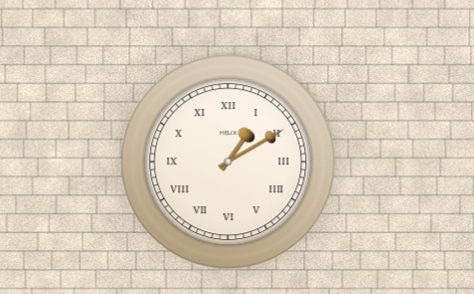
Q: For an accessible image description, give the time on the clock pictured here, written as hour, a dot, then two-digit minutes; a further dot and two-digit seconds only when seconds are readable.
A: 1.10
